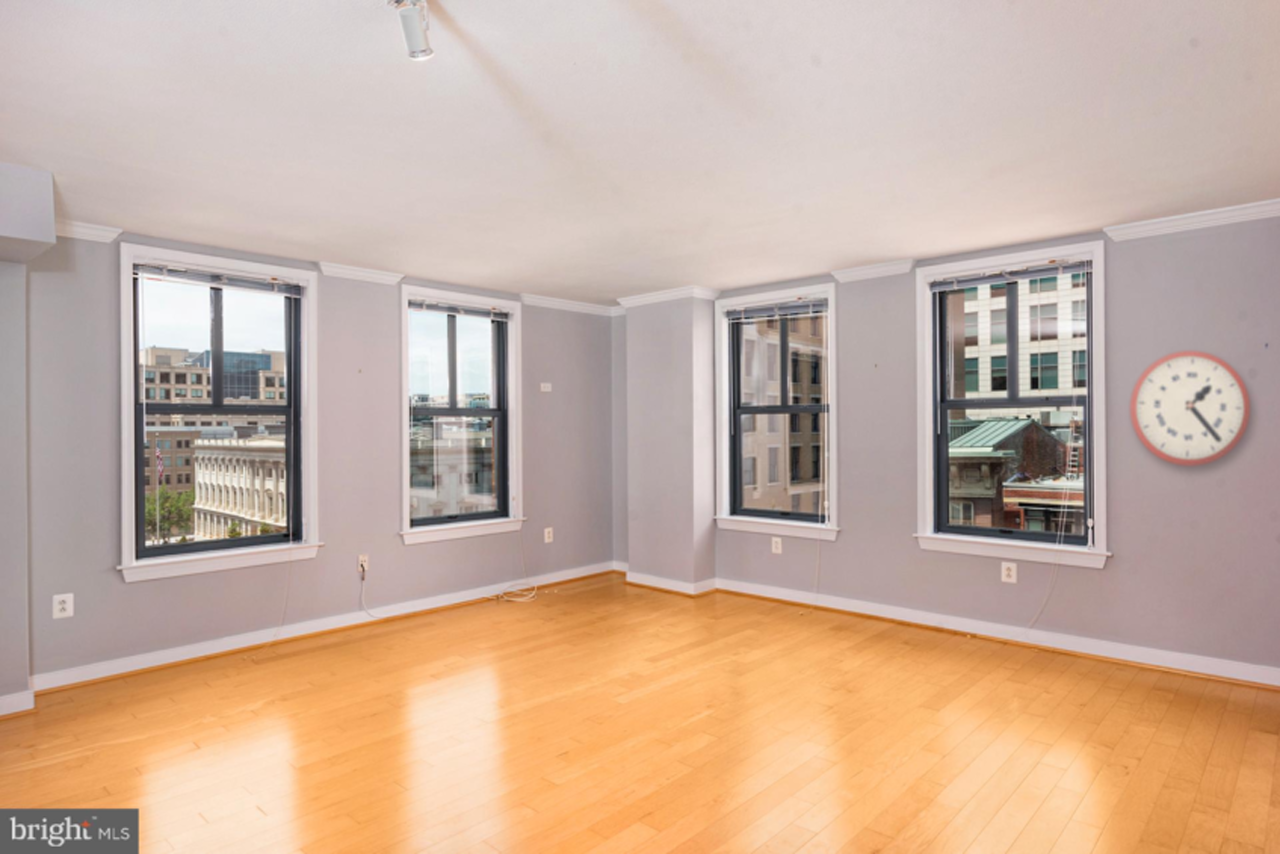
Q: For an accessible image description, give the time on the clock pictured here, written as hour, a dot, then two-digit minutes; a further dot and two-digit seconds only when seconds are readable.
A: 1.23
